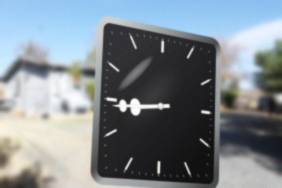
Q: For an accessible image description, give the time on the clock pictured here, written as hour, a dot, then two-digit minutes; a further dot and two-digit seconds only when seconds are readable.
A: 8.44
